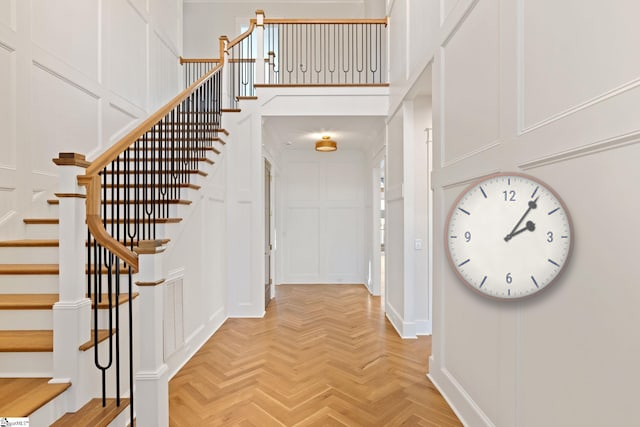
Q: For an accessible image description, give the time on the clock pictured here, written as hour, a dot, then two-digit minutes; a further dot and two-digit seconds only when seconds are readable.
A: 2.06
